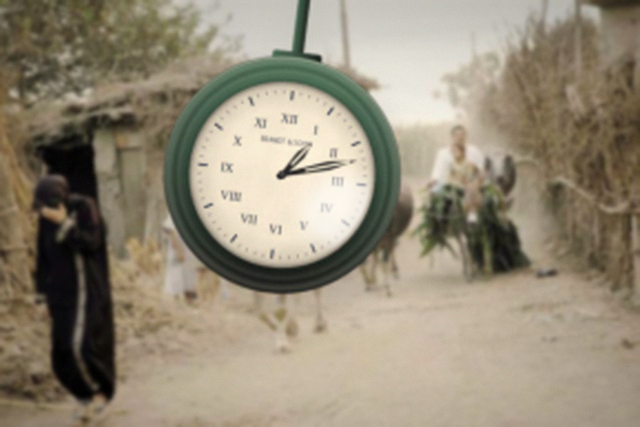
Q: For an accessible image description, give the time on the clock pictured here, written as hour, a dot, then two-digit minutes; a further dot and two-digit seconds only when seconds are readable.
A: 1.12
